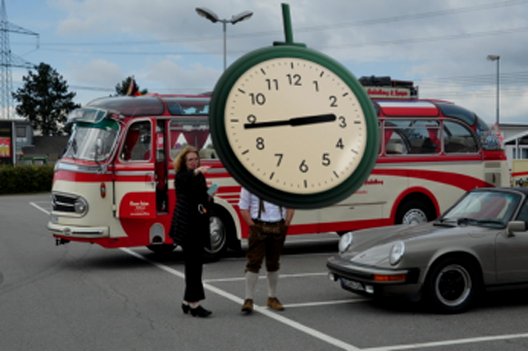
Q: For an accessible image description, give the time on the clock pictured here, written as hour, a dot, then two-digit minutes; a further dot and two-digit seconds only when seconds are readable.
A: 2.44
